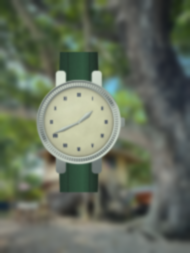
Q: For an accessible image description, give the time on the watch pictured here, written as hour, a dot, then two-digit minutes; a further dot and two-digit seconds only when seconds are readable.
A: 1.41
